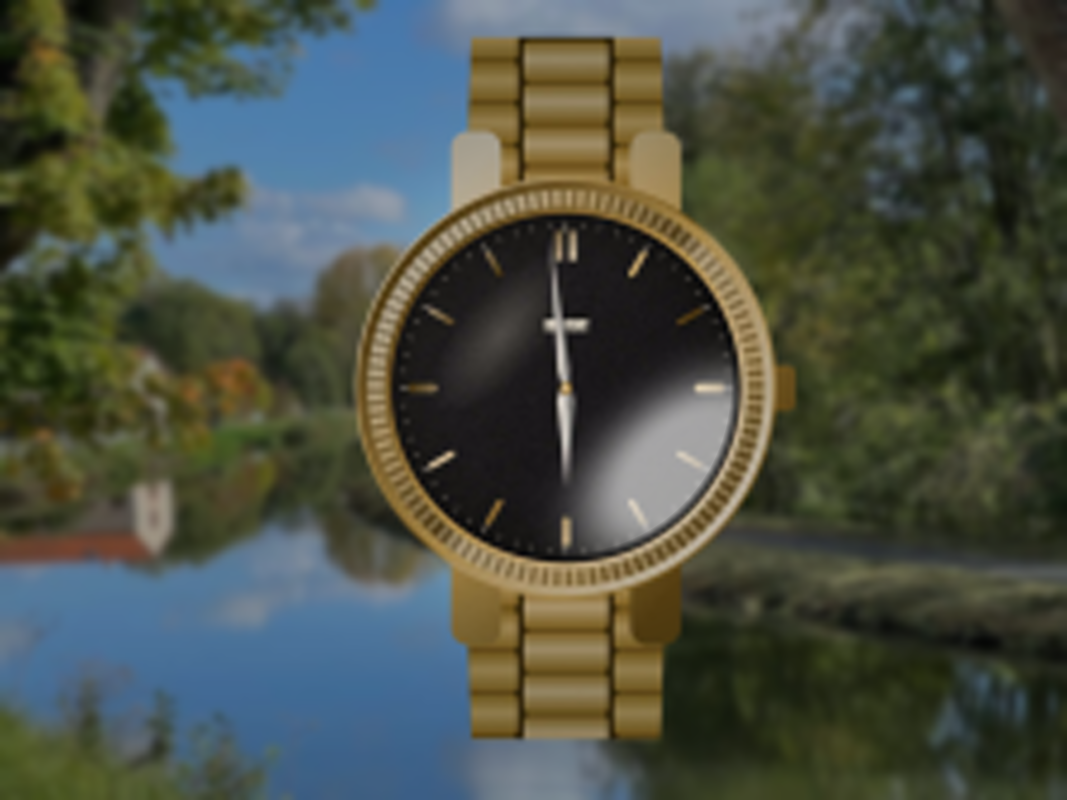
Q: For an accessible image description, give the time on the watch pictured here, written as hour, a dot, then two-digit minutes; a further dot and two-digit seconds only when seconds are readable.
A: 5.59
